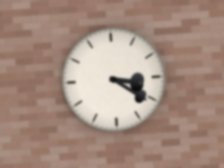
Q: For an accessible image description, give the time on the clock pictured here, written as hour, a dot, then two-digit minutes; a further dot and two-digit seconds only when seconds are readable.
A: 3.21
